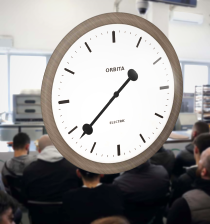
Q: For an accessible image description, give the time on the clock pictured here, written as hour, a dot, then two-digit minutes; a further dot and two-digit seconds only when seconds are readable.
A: 1.38
